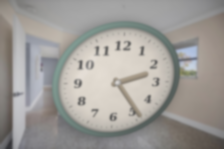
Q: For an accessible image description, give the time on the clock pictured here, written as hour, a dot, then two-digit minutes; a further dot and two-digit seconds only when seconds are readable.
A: 2.24
